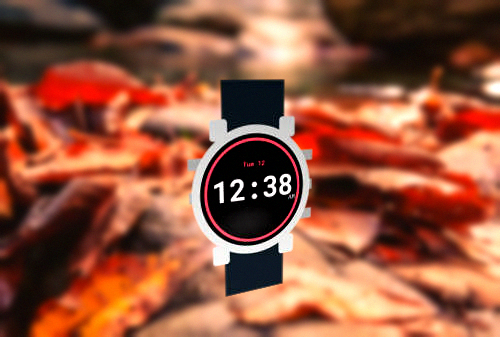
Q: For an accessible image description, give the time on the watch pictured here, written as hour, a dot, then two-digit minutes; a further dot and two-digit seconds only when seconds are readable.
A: 12.38
